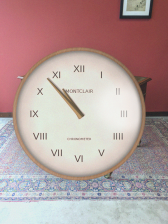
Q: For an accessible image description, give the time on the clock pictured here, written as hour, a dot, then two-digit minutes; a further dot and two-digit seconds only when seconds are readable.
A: 10.53
